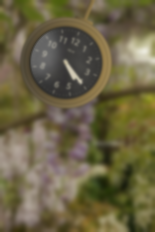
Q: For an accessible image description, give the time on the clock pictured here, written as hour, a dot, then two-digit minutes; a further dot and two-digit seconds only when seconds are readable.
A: 4.20
